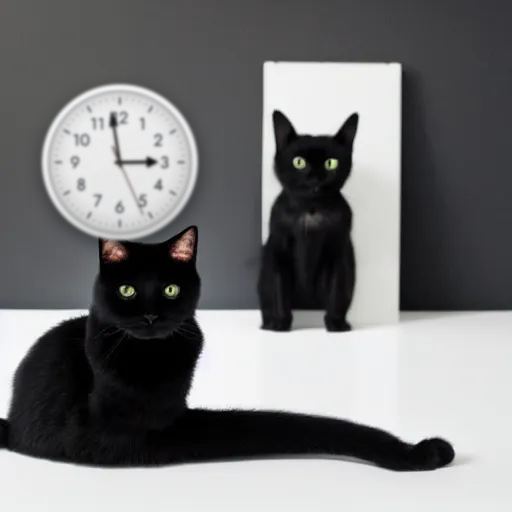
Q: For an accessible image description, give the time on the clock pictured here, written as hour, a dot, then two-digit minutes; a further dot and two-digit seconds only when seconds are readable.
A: 2.58.26
